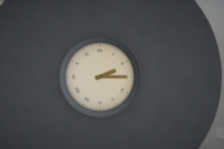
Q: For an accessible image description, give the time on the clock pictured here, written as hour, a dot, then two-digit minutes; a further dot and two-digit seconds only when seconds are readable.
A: 2.15
